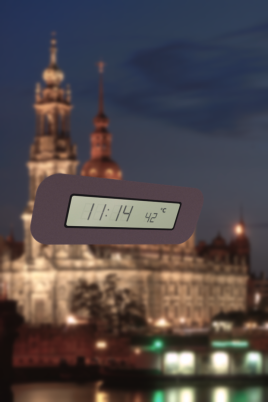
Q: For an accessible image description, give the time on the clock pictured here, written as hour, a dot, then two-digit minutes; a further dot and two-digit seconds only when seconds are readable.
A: 11.14
